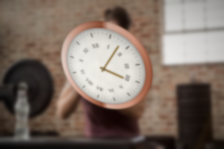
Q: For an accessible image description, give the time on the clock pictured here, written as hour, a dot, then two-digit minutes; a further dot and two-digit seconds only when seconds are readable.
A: 4.08
